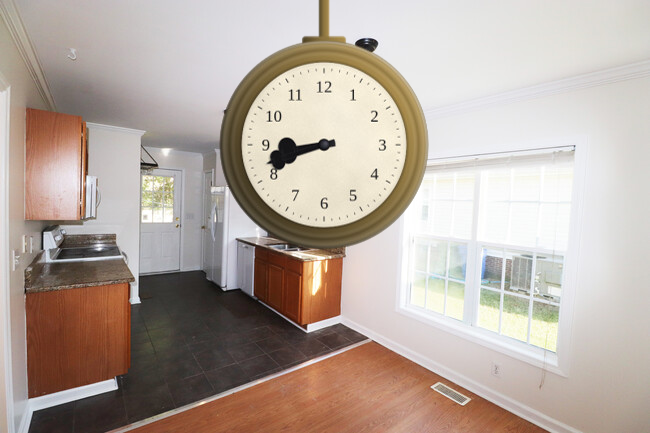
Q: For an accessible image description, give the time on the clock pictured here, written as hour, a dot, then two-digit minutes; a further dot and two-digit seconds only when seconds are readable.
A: 8.42
